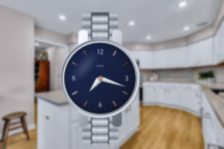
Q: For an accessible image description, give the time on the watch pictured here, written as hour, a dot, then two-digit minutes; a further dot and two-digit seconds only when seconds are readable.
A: 7.18
